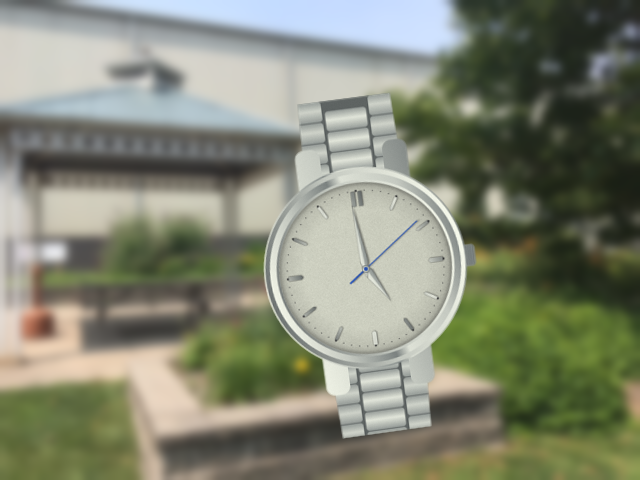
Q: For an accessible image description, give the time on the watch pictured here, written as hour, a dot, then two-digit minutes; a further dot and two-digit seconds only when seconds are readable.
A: 4.59.09
